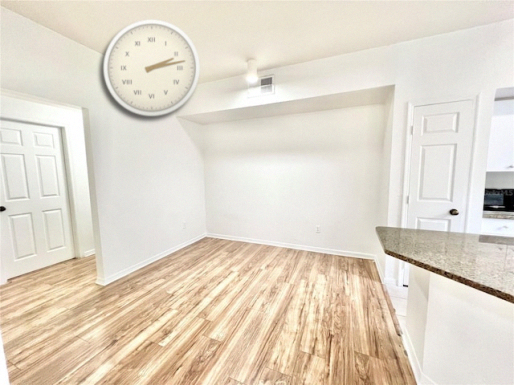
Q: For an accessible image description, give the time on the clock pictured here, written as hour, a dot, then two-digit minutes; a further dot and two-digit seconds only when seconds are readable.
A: 2.13
